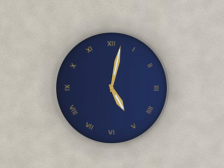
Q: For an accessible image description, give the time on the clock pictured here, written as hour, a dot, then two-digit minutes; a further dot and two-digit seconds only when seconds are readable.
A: 5.02
